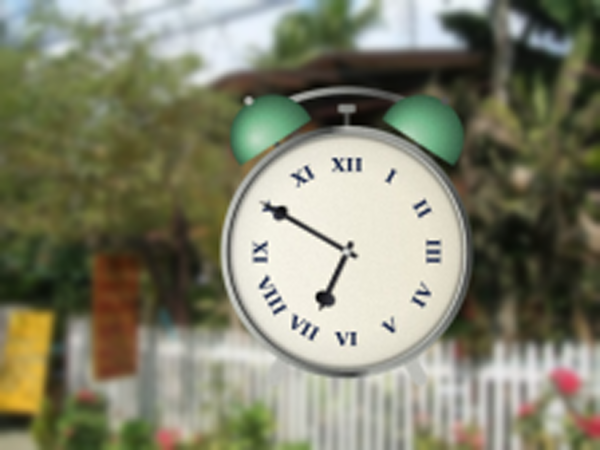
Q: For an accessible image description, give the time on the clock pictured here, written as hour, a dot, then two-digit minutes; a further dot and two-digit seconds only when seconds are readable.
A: 6.50
